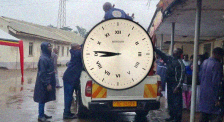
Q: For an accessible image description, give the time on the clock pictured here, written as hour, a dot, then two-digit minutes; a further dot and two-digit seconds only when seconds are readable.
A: 8.46
